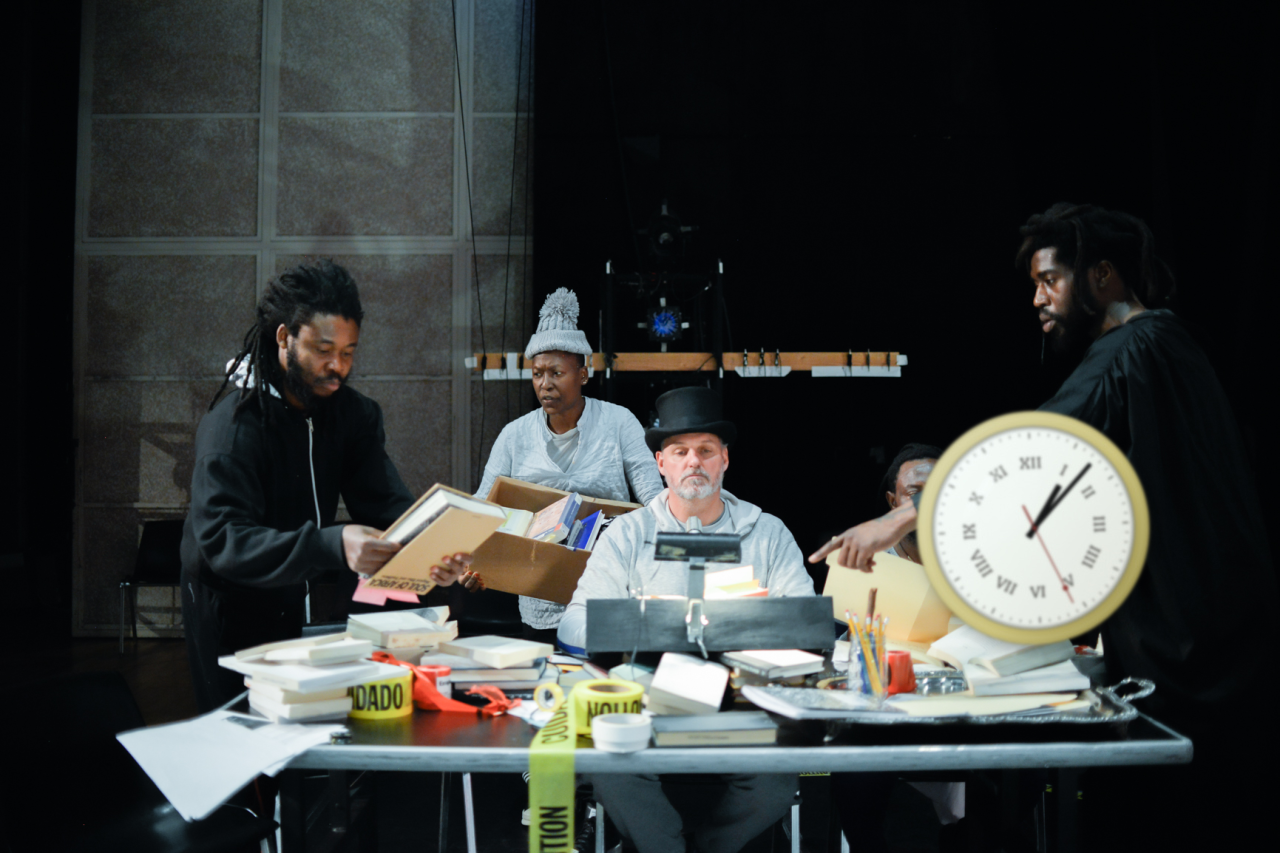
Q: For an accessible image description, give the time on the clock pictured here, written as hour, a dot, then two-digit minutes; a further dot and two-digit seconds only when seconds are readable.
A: 1.07.26
